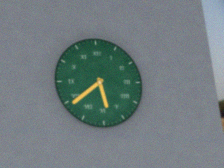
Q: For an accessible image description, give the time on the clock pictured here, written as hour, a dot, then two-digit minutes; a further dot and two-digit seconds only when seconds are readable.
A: 5.39
